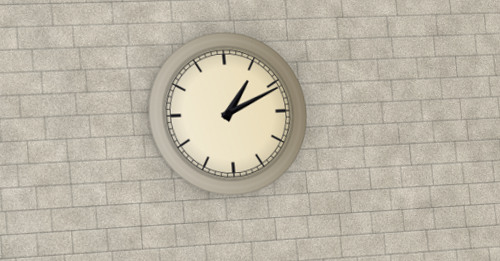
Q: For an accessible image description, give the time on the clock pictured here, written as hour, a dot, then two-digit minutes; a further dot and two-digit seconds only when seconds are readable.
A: 1.11
